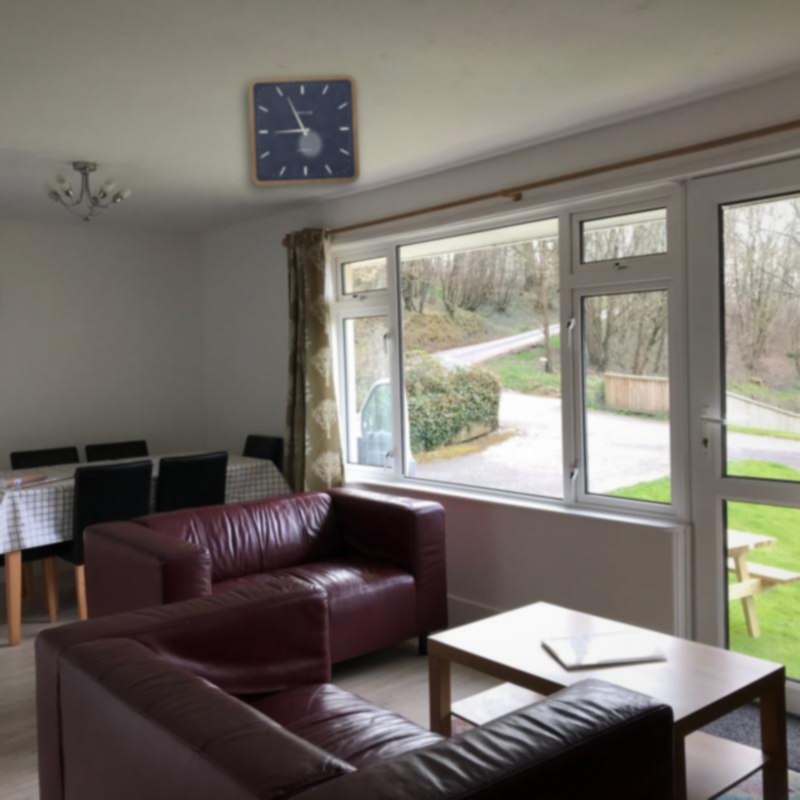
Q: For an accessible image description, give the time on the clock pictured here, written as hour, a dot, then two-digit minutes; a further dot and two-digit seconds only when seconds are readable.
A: 8.56
